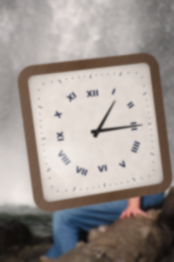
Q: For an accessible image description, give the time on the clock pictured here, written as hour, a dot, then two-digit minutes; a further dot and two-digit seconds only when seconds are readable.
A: 1.15
